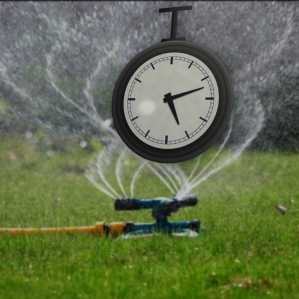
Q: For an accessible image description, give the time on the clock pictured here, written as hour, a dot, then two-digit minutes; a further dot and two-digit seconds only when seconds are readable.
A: 5.12
